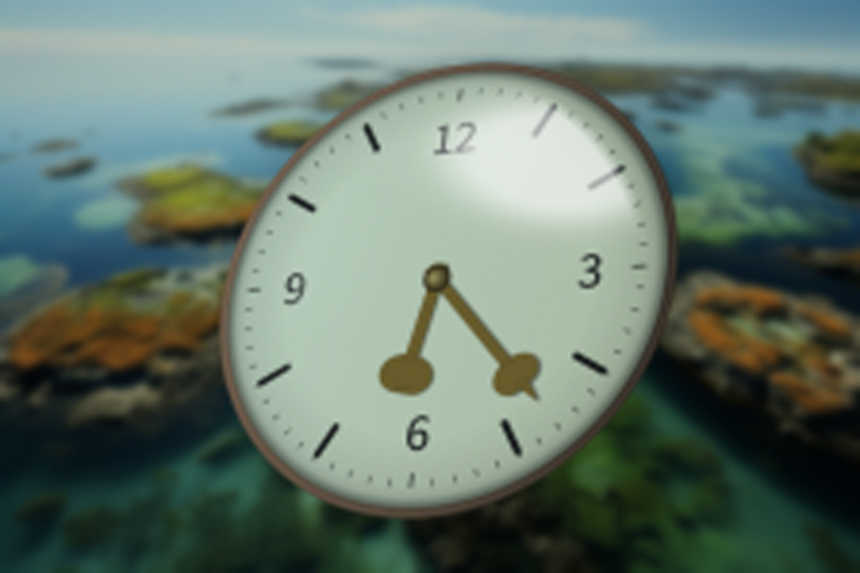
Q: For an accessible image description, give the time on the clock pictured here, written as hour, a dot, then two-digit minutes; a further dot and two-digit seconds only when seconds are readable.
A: 6.23
